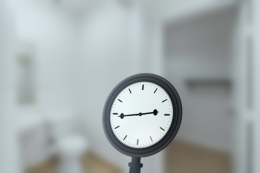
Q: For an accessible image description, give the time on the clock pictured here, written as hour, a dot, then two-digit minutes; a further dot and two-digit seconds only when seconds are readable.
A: 2.44
